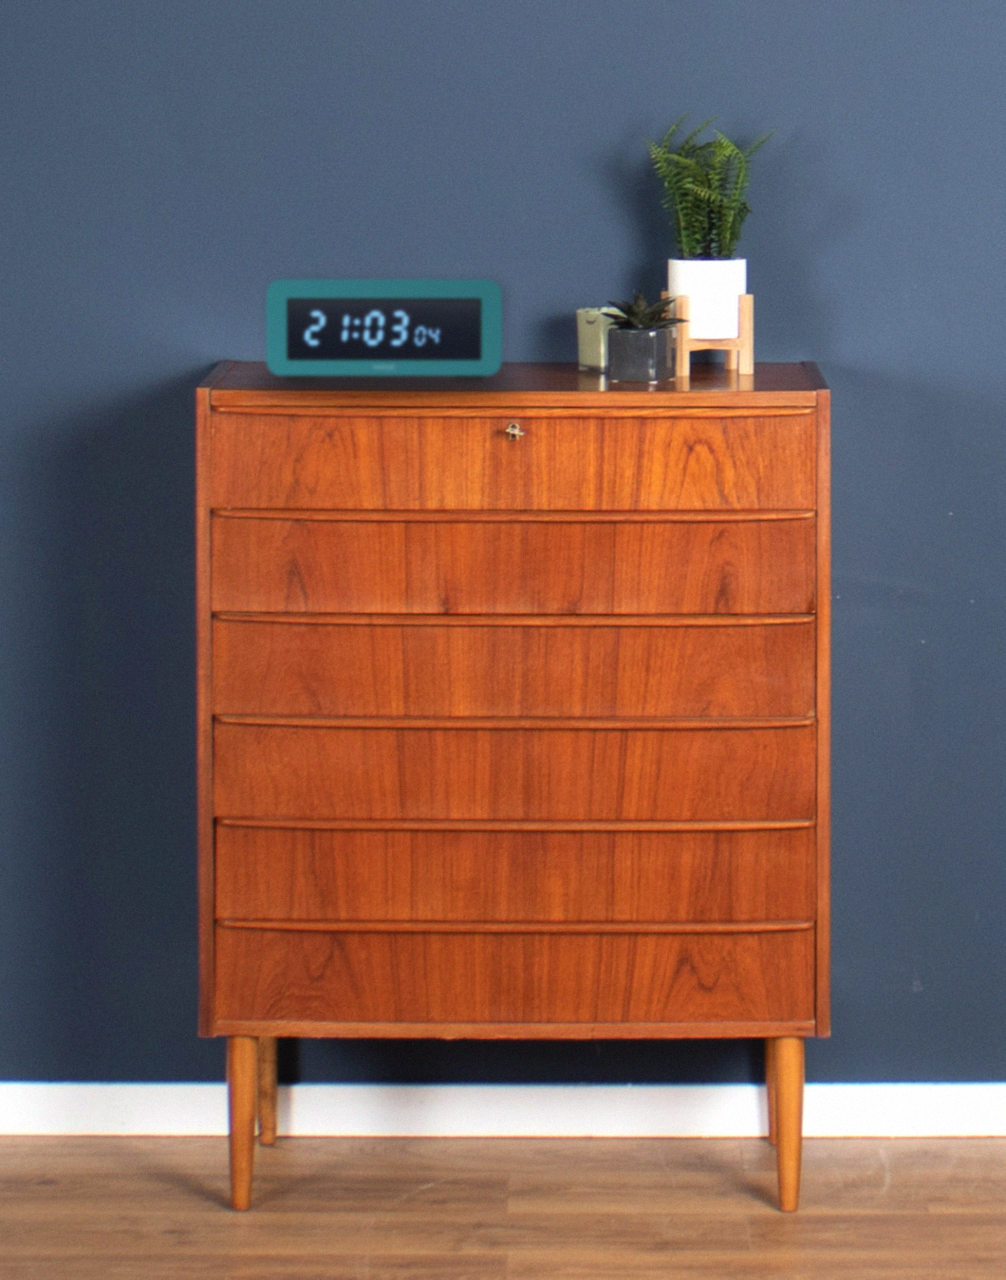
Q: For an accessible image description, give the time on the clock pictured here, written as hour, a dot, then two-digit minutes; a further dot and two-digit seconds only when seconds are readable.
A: 21.03.04
